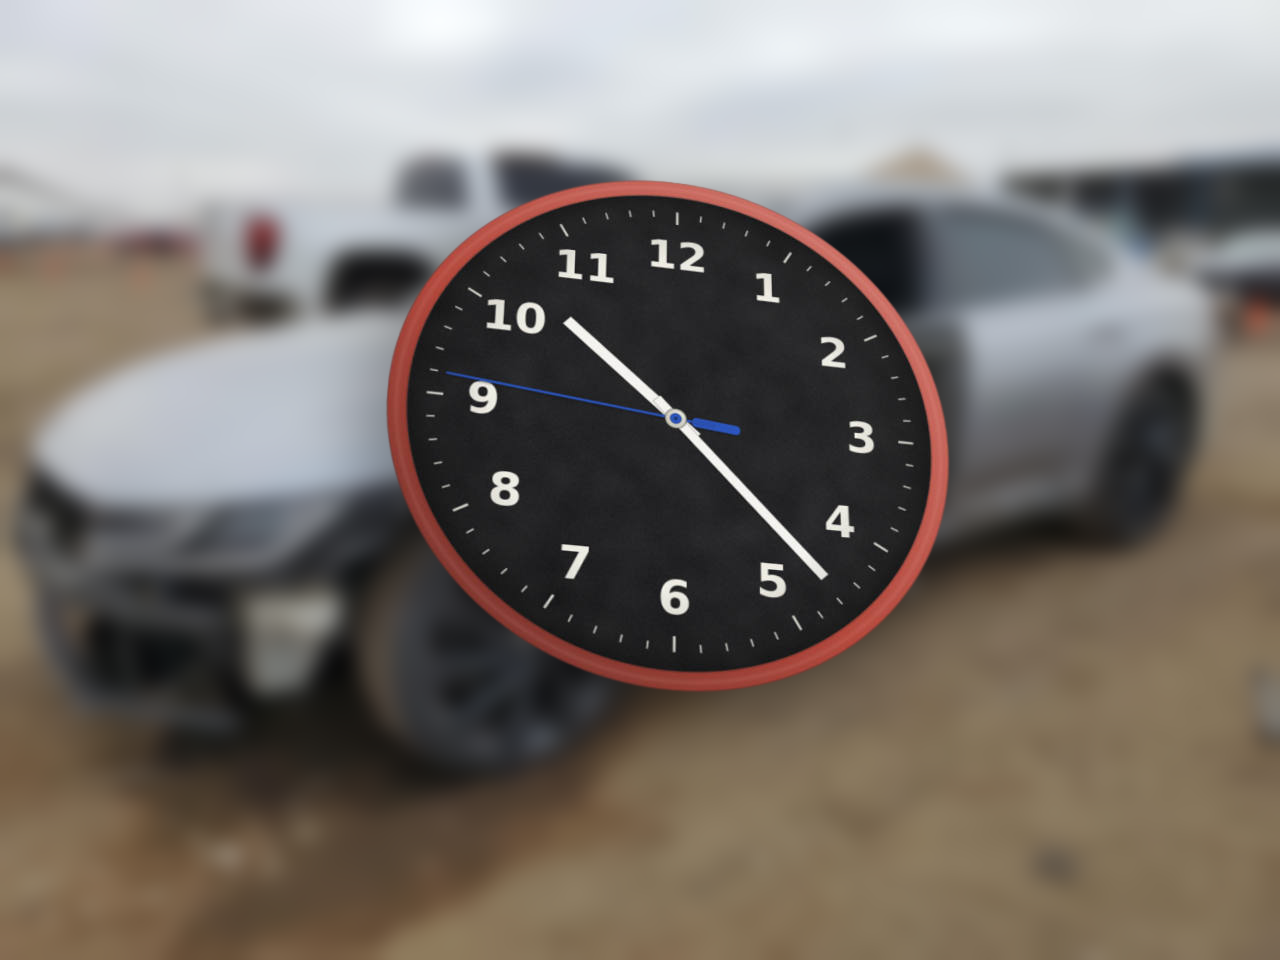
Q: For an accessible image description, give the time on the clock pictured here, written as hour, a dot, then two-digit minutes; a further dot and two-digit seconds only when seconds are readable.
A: 10.22.46
